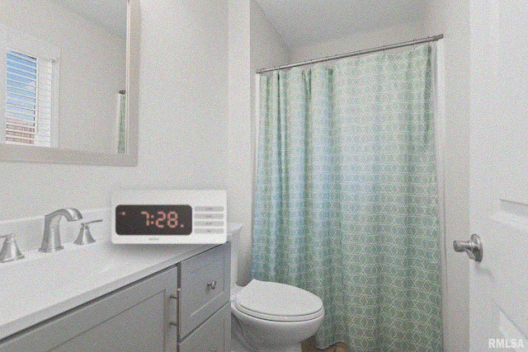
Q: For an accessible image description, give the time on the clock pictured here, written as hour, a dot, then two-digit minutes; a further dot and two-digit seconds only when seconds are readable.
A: 7.28
